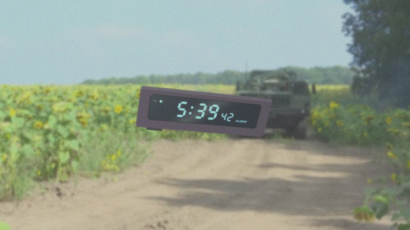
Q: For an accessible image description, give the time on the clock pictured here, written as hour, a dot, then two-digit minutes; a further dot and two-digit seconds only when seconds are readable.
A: 5.39.42
